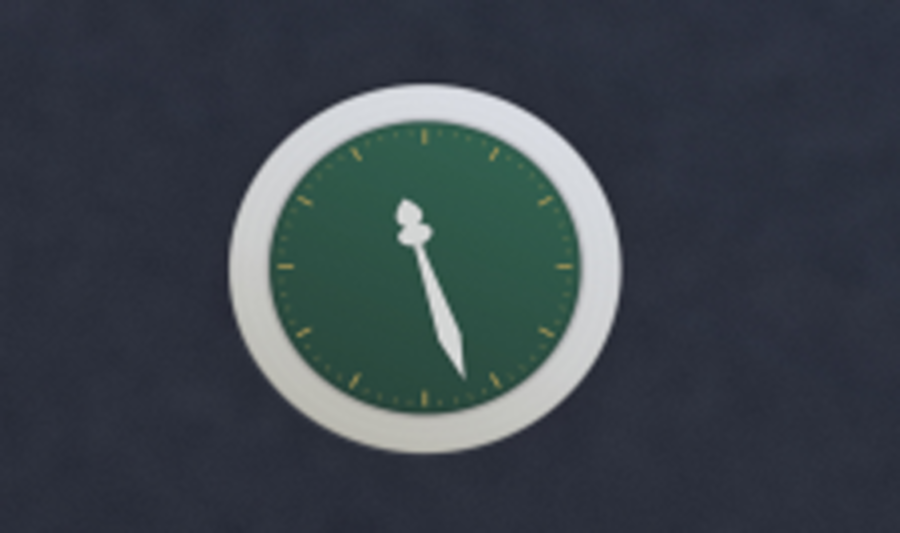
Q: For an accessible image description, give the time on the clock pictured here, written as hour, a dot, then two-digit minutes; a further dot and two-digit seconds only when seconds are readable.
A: 11.27
